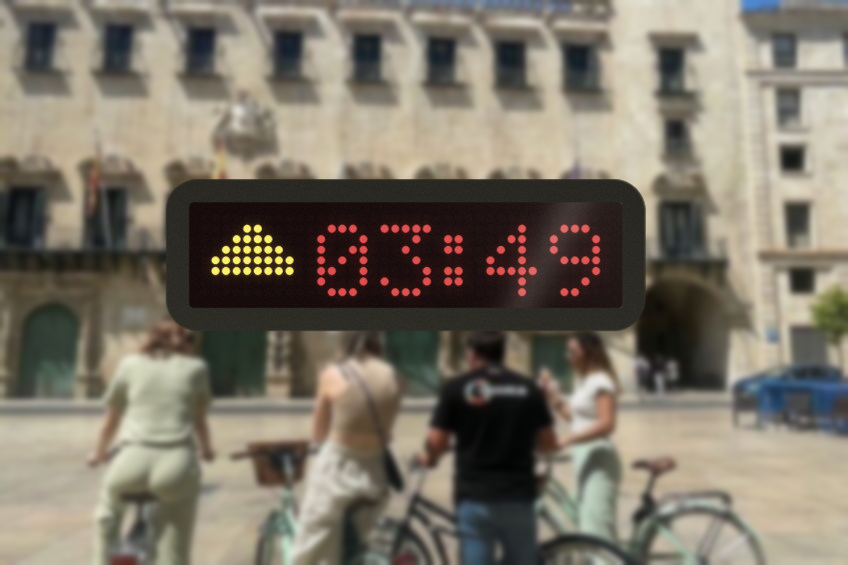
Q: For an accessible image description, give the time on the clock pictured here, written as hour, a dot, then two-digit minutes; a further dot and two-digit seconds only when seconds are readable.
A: 3.49
